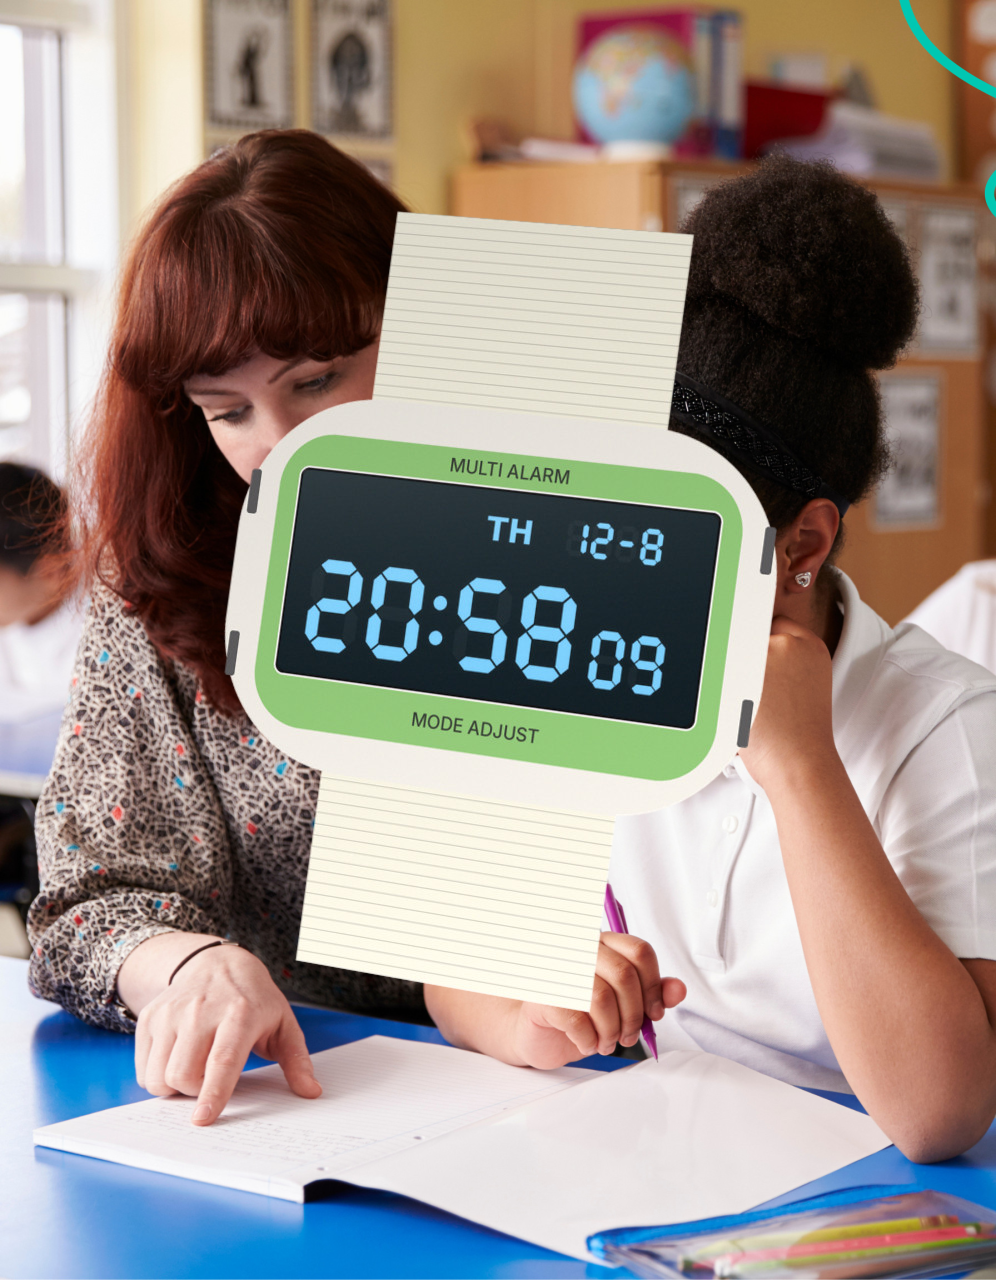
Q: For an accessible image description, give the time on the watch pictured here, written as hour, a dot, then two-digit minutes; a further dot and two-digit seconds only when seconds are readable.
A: 20.58.09
